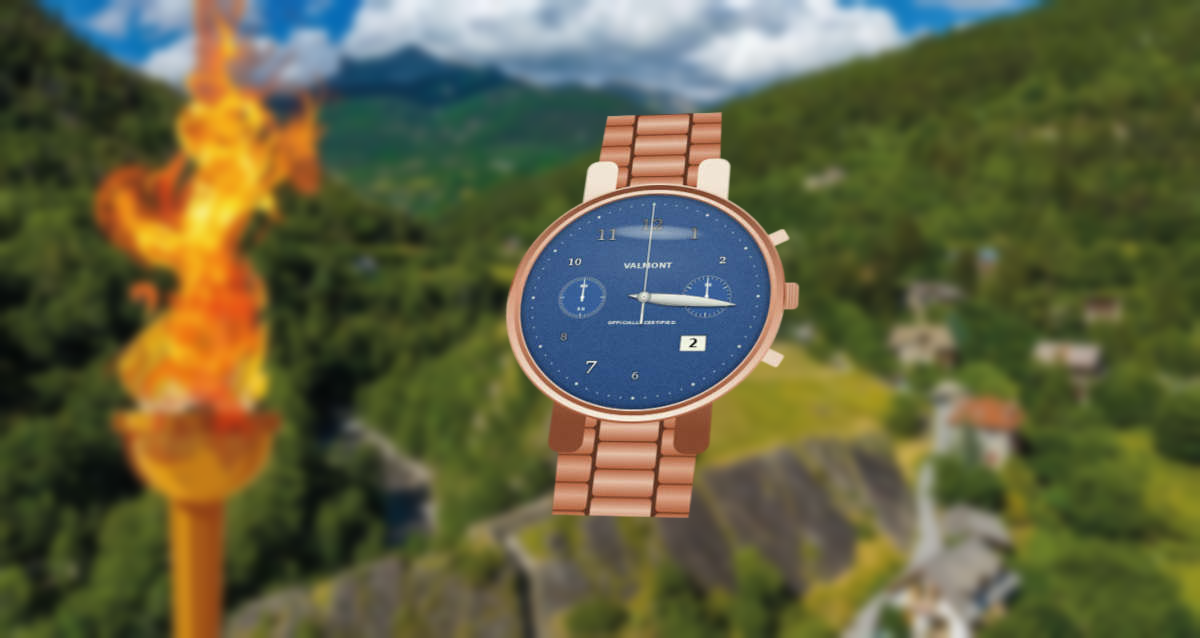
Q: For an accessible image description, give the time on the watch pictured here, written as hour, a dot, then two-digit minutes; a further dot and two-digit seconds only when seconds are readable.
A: 3.16
